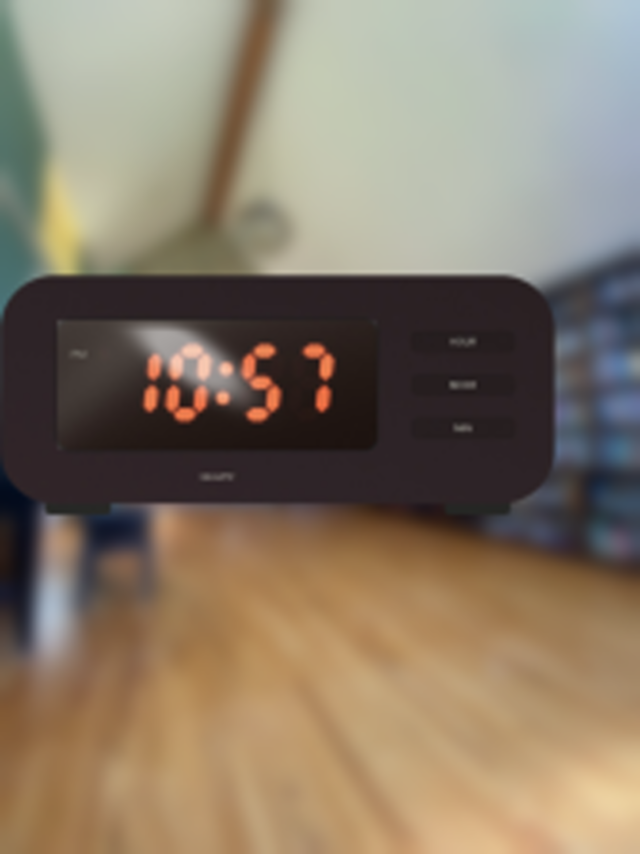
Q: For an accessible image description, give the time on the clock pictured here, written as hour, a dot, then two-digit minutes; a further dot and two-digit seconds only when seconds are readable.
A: 10.57
